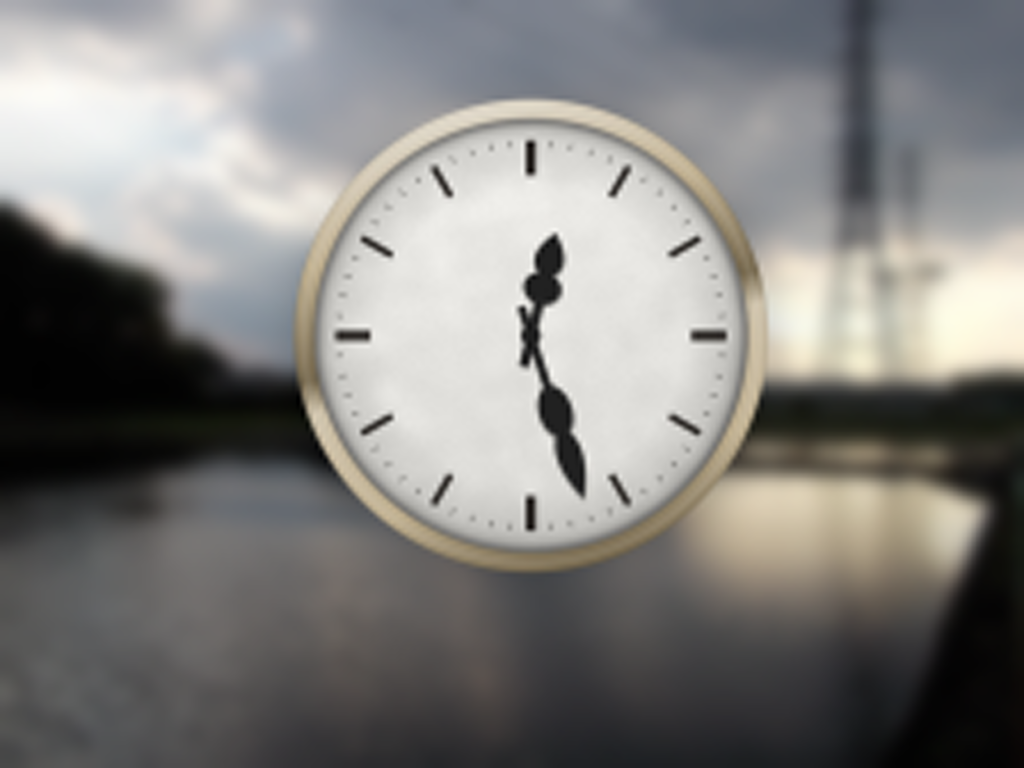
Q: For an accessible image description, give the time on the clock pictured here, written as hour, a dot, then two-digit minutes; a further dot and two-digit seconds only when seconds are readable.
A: 12.27
